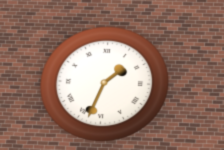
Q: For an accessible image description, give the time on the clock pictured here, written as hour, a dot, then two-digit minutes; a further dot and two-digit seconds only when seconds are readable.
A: 1.33
